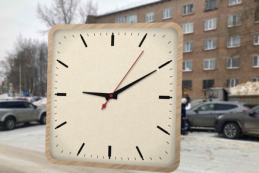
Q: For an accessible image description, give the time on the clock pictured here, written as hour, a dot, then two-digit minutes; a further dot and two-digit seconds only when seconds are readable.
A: 9.10.06
